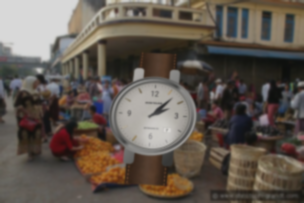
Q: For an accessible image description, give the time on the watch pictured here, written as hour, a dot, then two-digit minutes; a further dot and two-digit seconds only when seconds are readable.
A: 2.07
